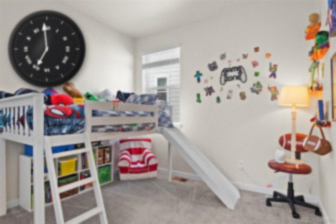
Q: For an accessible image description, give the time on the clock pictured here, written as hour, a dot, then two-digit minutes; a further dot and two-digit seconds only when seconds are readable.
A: 6.59
